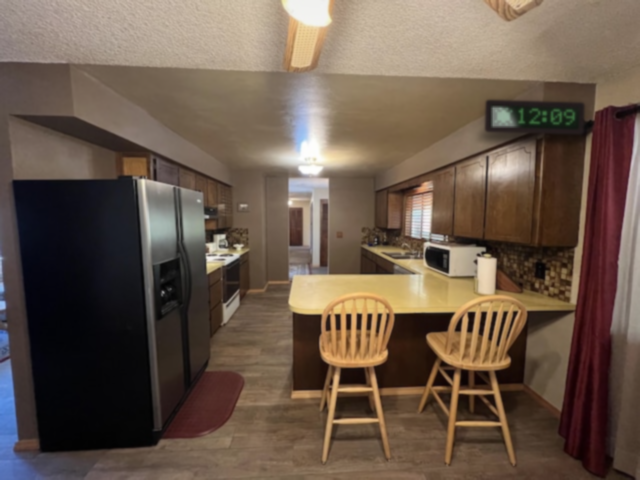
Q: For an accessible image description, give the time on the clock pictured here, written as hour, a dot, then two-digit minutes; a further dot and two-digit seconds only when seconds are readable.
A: 12.09
